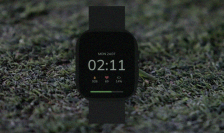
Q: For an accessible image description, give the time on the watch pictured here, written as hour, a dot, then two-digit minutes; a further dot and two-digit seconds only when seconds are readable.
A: 2.11
